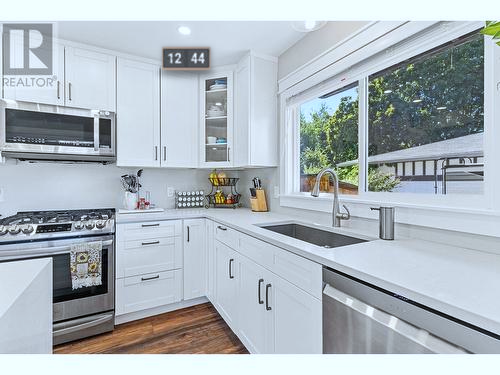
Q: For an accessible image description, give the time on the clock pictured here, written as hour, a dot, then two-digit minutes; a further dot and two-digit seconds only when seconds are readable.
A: 12.44
